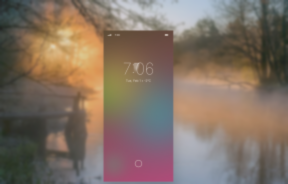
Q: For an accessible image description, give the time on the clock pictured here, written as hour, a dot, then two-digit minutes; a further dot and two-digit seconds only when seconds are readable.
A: 7.06
